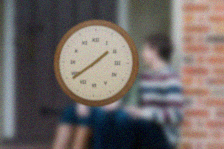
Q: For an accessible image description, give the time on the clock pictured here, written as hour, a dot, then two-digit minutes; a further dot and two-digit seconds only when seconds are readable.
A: 1.39
